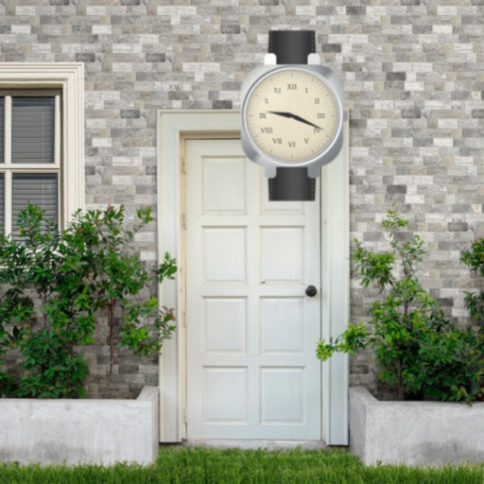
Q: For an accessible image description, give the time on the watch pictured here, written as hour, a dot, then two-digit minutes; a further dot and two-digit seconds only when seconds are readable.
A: 9.19
